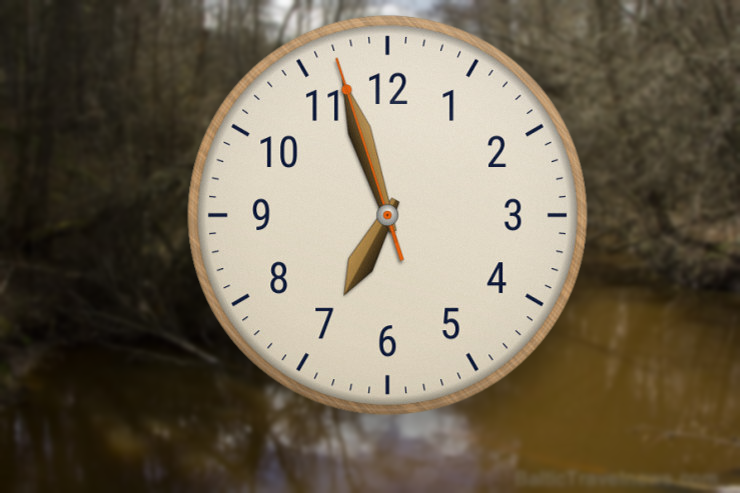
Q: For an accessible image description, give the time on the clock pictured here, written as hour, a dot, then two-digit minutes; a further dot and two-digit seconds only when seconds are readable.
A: 6.56.57
